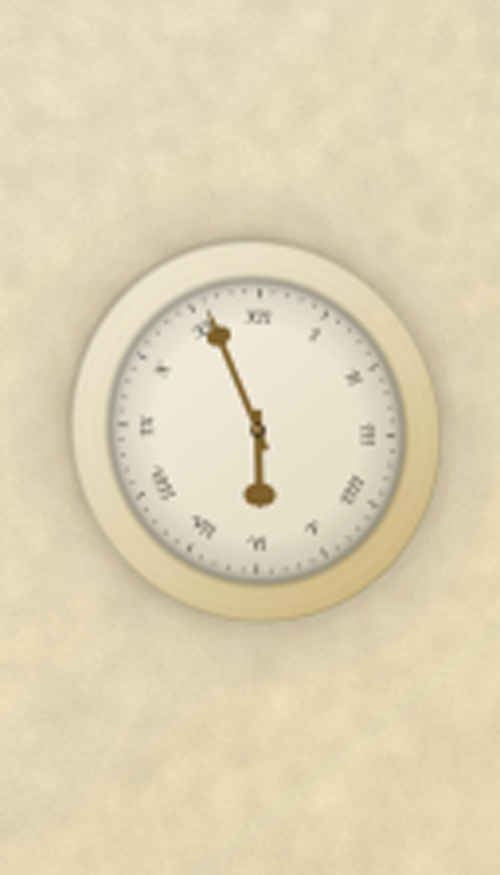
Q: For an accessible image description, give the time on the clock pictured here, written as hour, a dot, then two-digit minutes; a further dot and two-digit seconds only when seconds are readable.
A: 5.56
